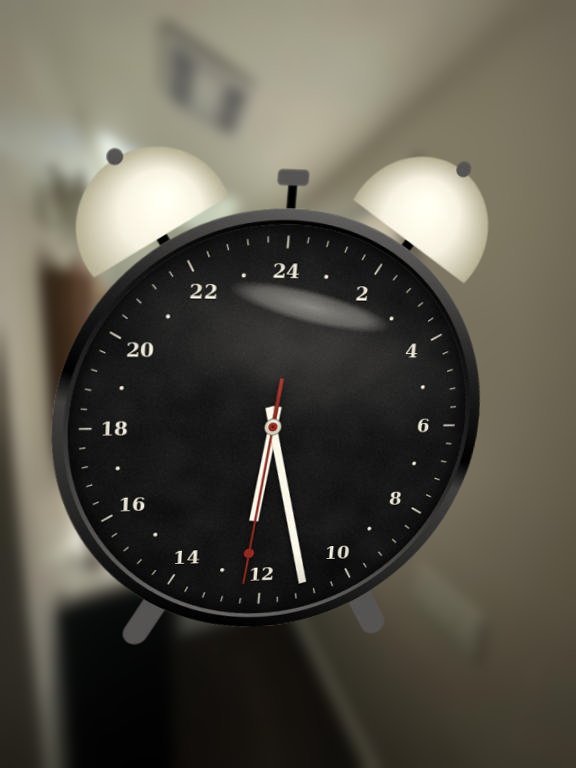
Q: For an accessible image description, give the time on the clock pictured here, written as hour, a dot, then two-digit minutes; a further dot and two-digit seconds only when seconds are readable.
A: 12.27.31
